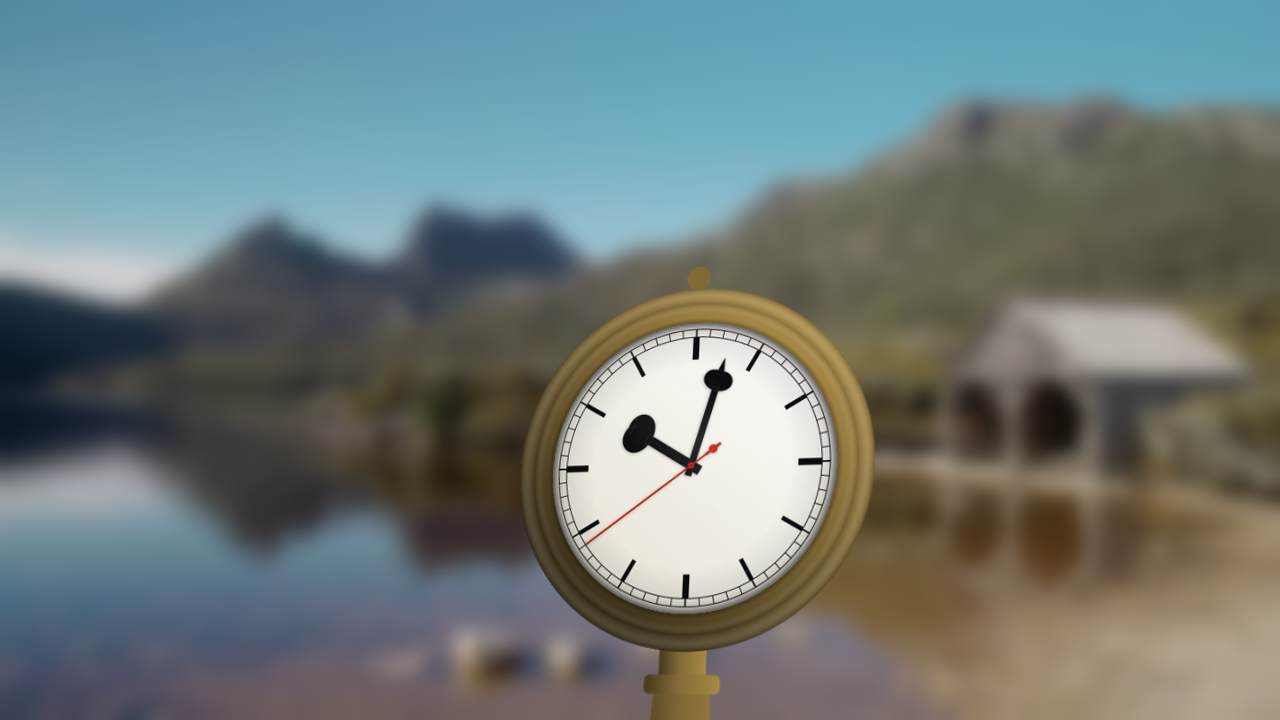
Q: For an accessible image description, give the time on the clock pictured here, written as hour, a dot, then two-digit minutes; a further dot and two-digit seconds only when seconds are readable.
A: 10.02.39
